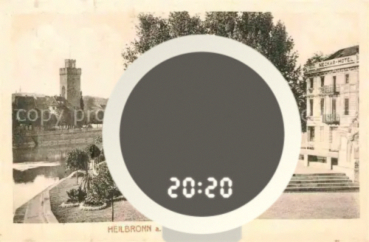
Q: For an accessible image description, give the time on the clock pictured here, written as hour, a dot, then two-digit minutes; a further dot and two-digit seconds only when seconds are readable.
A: 20.20
